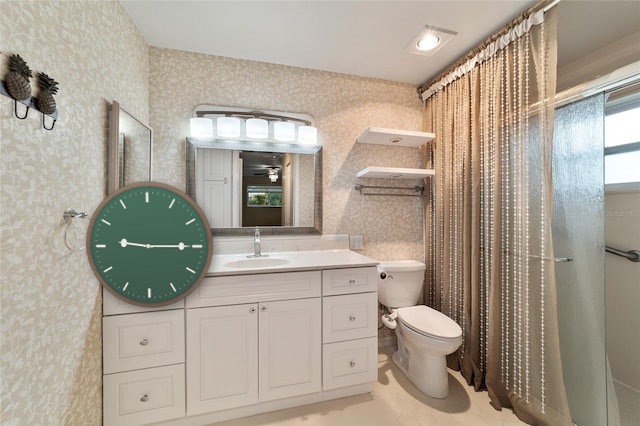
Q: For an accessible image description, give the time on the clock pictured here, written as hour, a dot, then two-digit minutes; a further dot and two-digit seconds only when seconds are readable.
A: 9.15
